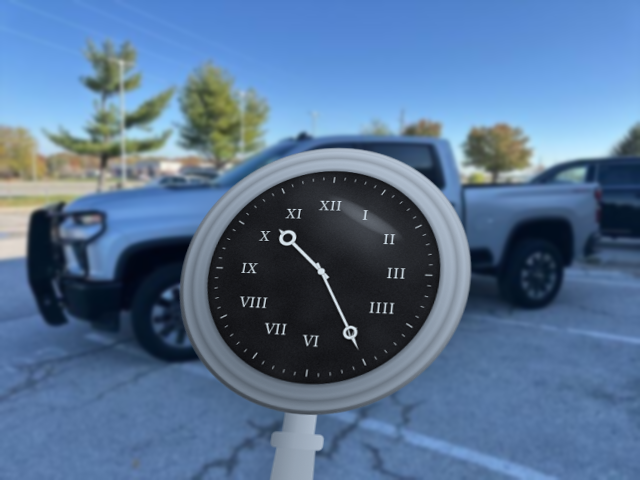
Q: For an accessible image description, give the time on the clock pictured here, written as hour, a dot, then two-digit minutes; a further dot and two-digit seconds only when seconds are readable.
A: 10.25
